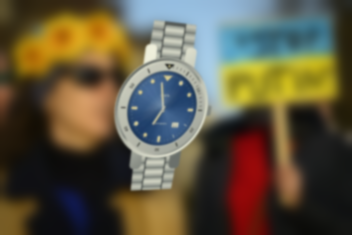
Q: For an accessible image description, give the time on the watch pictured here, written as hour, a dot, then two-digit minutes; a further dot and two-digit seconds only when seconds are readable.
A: 6.58
